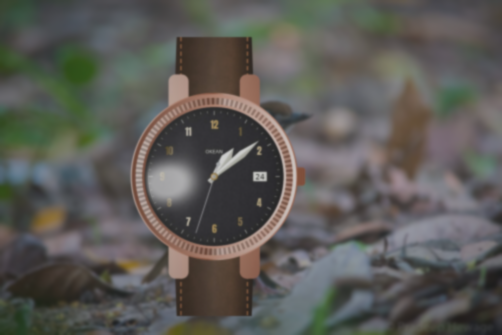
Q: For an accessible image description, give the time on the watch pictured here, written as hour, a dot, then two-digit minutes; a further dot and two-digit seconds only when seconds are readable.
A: 1.08.33
